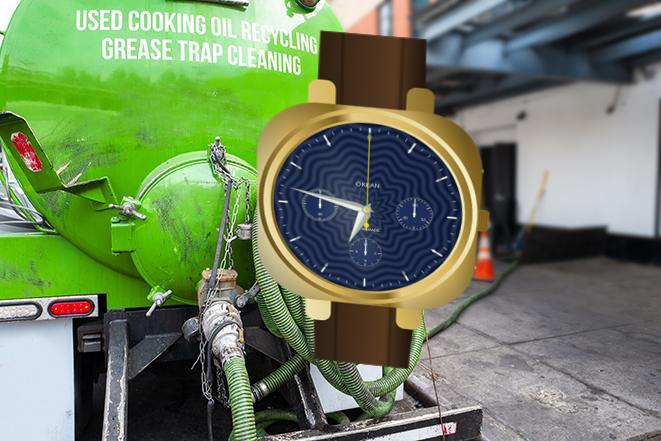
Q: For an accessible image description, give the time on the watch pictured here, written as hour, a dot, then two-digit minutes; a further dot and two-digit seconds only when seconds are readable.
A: 6.47
